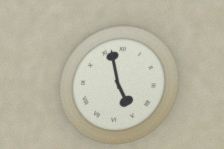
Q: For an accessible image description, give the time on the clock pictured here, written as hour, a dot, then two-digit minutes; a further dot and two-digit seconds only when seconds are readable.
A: 4.57
